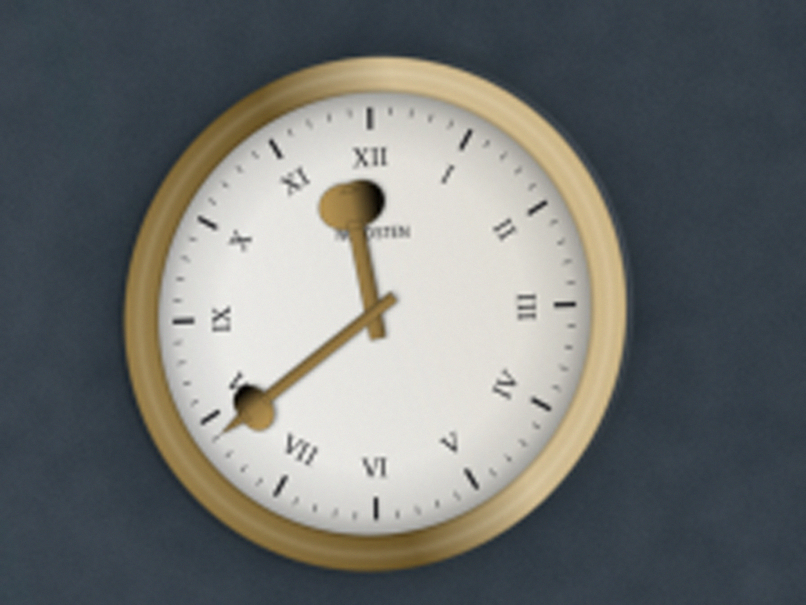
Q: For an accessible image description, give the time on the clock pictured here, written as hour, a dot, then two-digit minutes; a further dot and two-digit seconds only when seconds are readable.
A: 11.39
